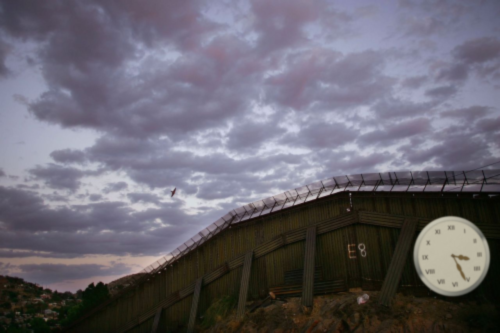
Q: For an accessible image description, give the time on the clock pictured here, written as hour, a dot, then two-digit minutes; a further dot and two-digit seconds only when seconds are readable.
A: 3.26
